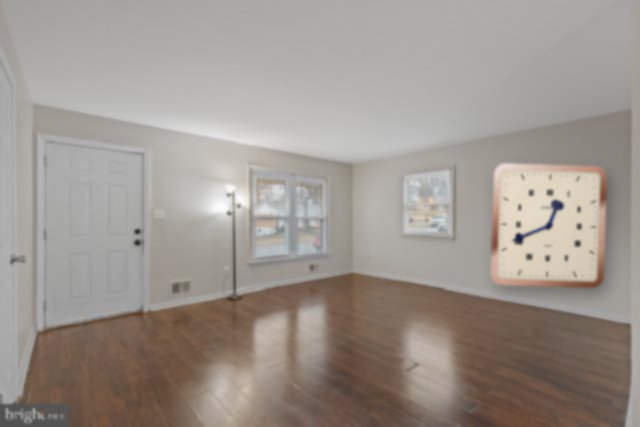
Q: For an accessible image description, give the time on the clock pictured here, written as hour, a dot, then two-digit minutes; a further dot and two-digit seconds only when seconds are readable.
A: 12.41
